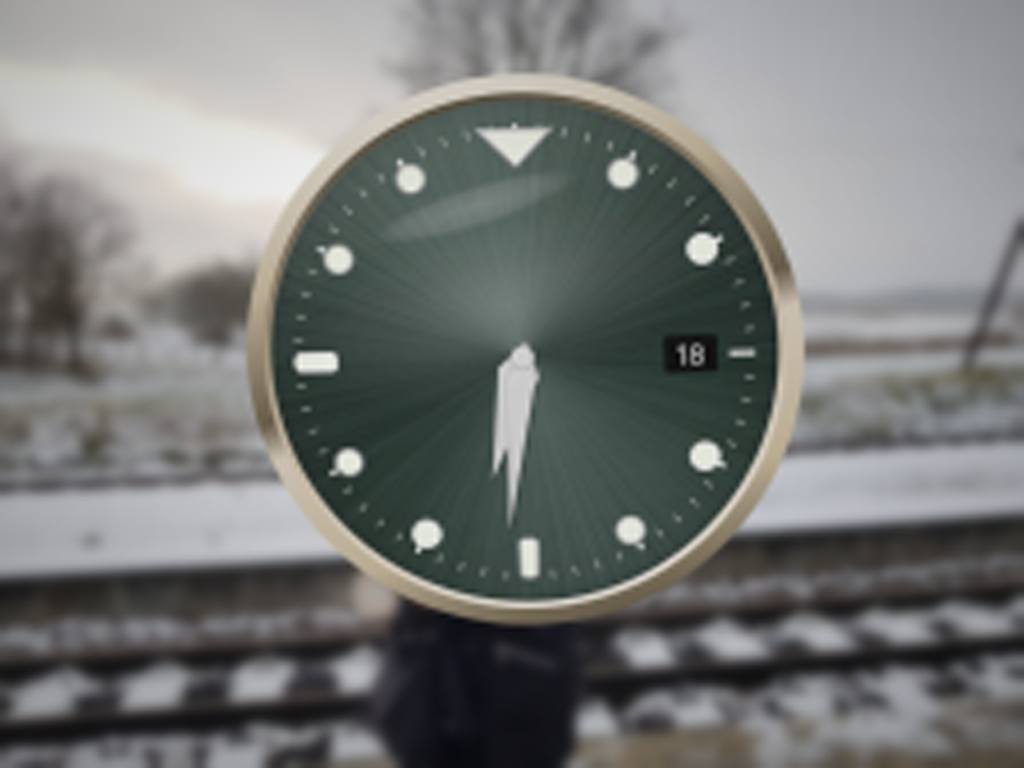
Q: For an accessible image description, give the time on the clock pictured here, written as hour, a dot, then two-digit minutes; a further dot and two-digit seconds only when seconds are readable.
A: 6.31
